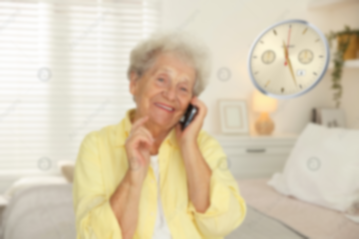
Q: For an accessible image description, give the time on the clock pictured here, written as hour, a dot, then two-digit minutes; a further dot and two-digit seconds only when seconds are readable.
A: 11.26
